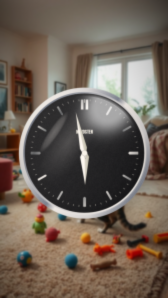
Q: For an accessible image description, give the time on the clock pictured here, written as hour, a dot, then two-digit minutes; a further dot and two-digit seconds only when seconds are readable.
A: 5.58
